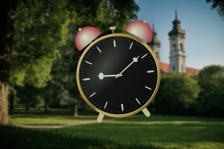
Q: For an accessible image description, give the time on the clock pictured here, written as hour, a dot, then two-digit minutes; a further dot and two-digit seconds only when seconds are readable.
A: 9.09
